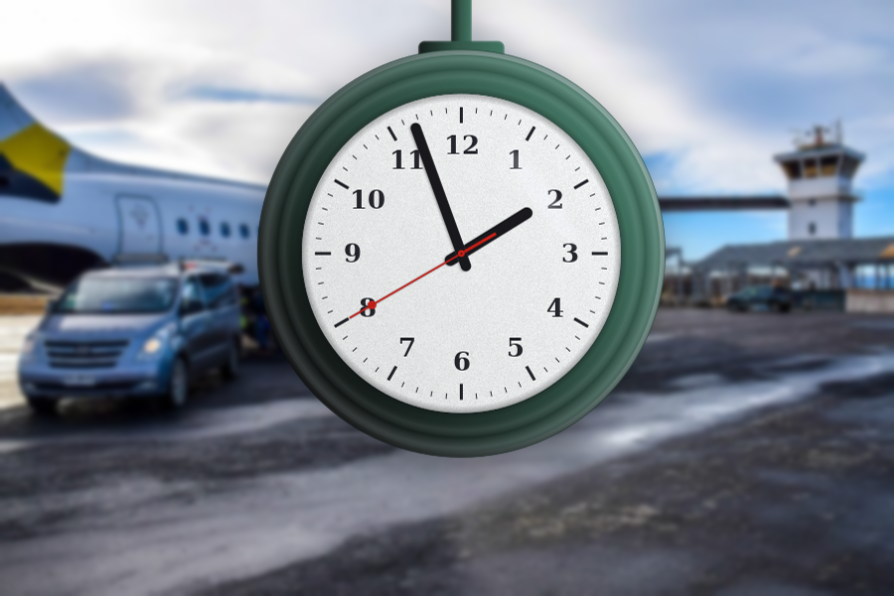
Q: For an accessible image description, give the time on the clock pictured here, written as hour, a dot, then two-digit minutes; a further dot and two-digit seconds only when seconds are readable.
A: 1.56.40
